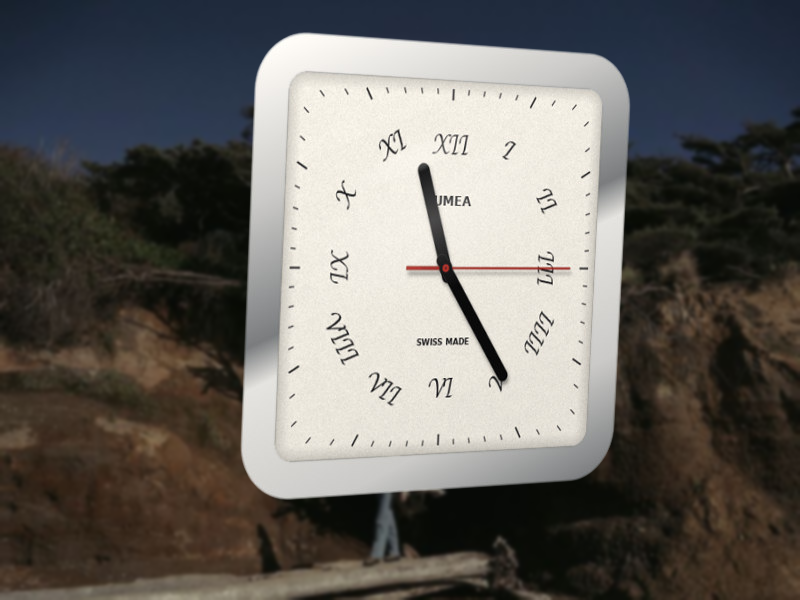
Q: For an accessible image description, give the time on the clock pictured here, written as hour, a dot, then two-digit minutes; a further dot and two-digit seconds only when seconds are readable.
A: 11.24.15
